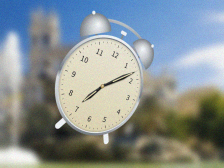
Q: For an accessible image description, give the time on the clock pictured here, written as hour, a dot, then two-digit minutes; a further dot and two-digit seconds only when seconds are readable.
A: 7.08
